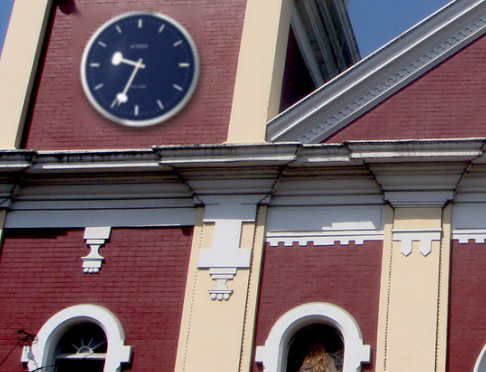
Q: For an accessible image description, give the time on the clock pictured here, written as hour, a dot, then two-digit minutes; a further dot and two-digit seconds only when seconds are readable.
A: 9.34
